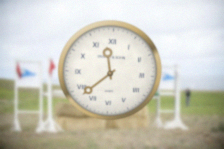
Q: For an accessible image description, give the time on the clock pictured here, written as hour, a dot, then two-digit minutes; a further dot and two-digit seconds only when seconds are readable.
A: 11.38
